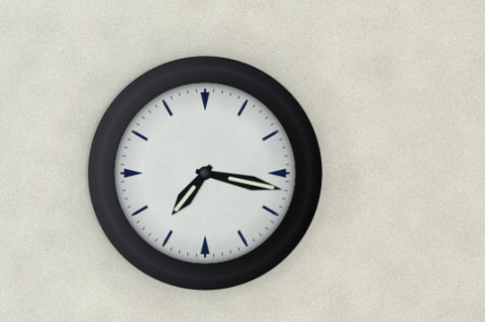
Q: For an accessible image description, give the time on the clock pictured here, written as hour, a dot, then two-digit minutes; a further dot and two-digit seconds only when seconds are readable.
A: 7.17
